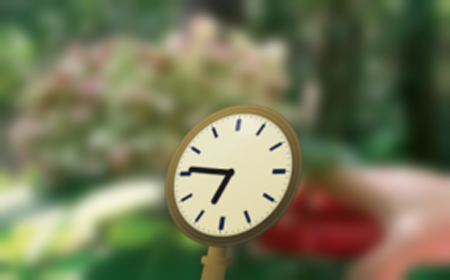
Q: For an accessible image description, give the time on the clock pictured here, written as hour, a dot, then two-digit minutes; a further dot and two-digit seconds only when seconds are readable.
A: 6.46
